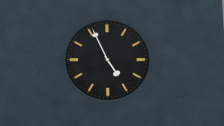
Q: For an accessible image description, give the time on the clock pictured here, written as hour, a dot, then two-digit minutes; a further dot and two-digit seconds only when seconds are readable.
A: 4.56
